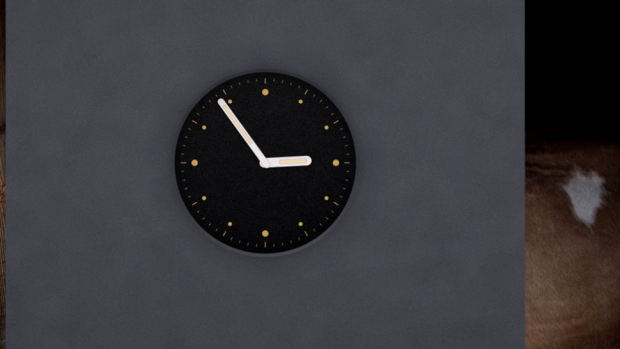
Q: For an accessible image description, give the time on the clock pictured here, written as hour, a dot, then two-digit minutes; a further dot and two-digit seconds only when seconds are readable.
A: 2.54
